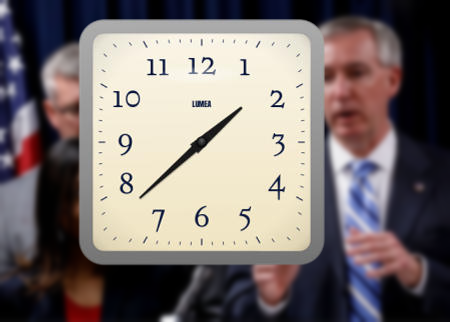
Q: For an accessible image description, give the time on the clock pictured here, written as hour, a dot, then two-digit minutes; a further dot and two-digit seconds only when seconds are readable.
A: 1.38
